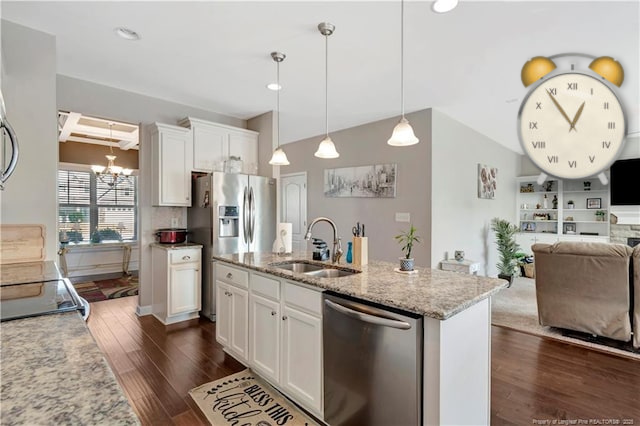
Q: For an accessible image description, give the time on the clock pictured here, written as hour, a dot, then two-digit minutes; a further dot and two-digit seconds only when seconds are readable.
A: 12.54
